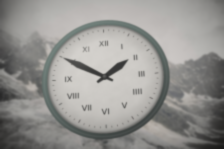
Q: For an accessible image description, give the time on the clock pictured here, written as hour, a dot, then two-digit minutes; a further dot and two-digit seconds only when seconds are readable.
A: 1.50
